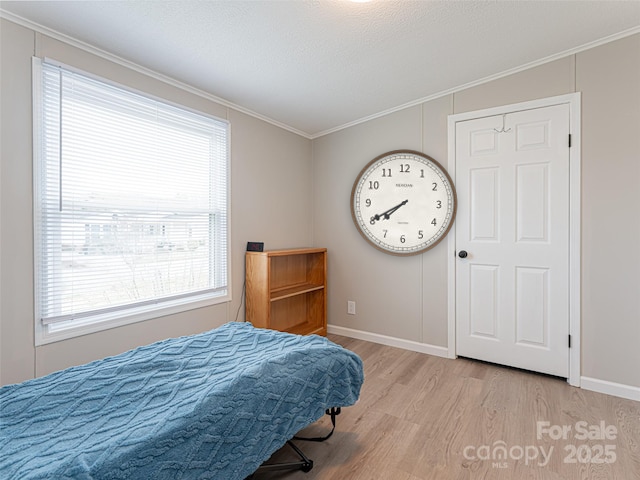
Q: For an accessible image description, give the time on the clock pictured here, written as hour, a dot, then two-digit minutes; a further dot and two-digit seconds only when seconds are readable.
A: 7.40
